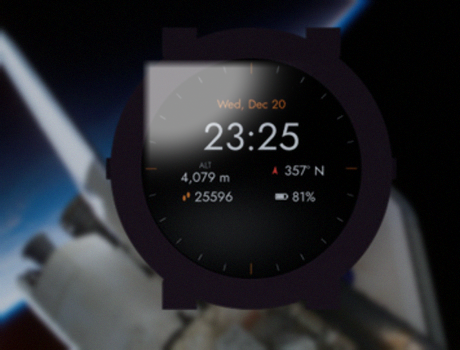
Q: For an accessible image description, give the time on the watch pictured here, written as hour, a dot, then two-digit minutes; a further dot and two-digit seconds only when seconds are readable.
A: 23.25
